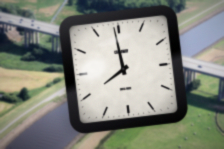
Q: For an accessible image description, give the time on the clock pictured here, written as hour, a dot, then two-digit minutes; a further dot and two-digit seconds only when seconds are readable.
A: 7.59
